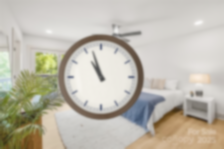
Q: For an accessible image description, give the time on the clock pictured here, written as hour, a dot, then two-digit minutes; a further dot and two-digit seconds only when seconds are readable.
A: 10.57
